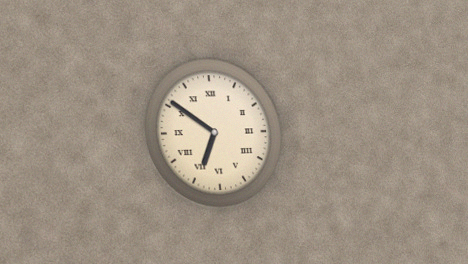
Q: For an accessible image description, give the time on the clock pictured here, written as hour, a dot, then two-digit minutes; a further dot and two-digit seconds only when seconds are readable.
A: 6.51
